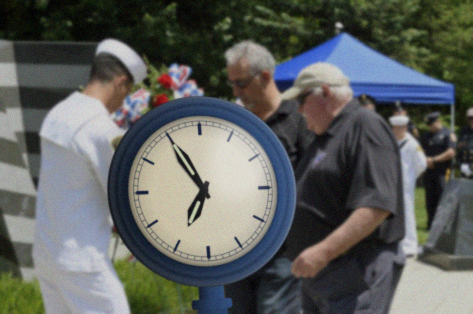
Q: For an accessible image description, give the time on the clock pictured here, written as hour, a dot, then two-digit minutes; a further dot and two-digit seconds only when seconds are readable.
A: 6.55
